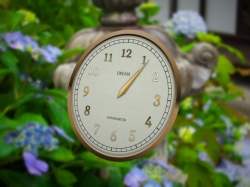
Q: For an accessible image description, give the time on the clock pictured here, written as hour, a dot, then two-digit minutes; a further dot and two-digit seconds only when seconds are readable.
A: 1.06
